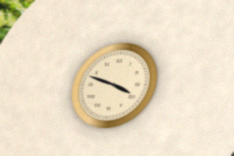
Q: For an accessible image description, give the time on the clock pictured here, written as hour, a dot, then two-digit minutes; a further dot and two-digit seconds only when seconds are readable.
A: 3.48
